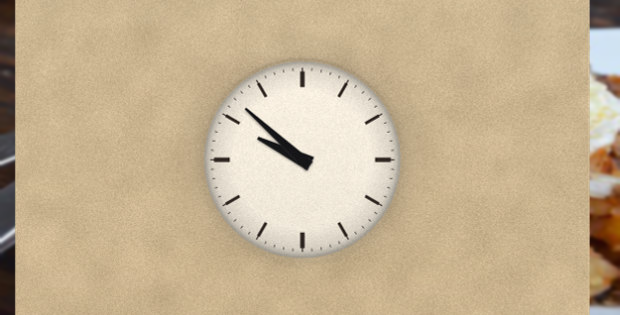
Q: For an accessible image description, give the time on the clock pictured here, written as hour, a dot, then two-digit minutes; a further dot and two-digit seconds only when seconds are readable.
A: 9.52
